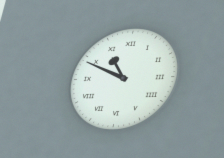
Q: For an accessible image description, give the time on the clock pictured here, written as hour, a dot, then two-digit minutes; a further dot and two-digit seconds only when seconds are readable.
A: 10.49
